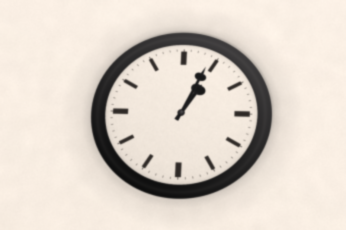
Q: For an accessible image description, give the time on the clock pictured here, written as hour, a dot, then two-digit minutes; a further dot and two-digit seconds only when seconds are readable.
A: 1.04
